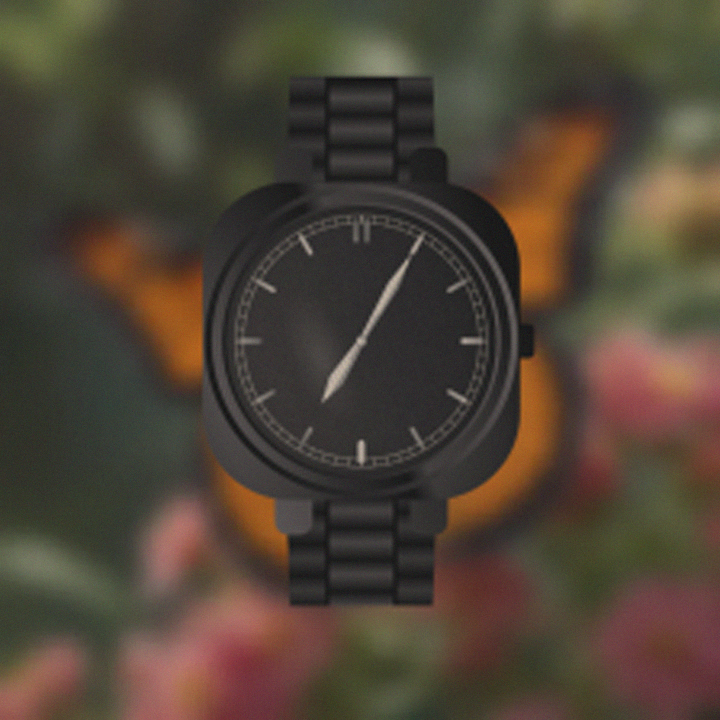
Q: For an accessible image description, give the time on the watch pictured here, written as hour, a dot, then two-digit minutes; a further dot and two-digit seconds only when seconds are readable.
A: 7.05
